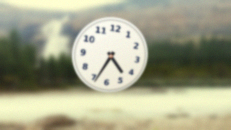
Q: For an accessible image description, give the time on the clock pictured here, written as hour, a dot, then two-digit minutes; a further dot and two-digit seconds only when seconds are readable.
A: 4.34
